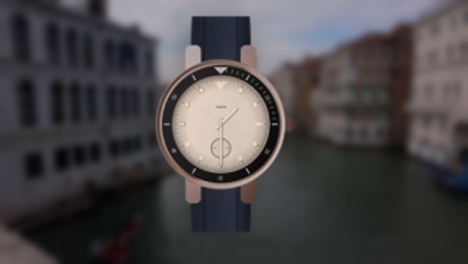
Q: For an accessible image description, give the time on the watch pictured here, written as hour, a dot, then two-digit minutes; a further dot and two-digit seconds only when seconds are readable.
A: 1.30
